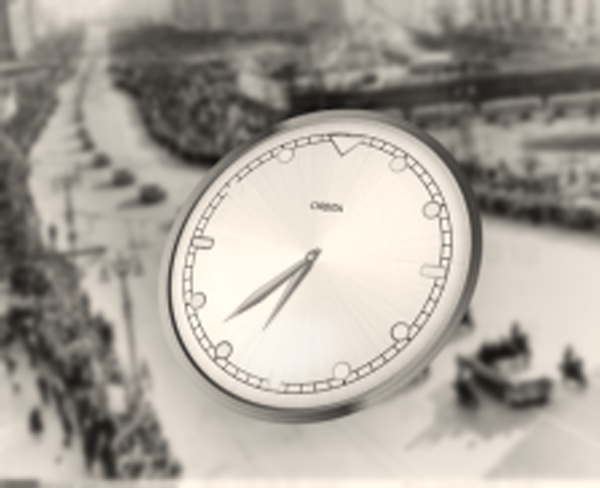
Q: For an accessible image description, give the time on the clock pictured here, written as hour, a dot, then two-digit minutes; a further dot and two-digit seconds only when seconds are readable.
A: 6.37
